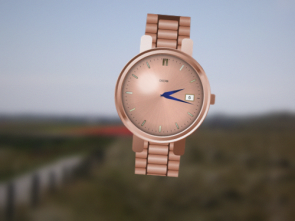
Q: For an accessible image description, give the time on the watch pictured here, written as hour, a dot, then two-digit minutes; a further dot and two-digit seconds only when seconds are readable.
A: 2.17
